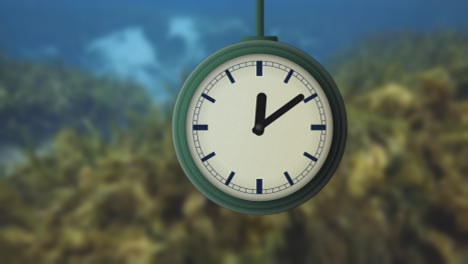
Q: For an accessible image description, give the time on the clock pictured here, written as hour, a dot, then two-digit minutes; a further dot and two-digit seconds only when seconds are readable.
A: 12.09
